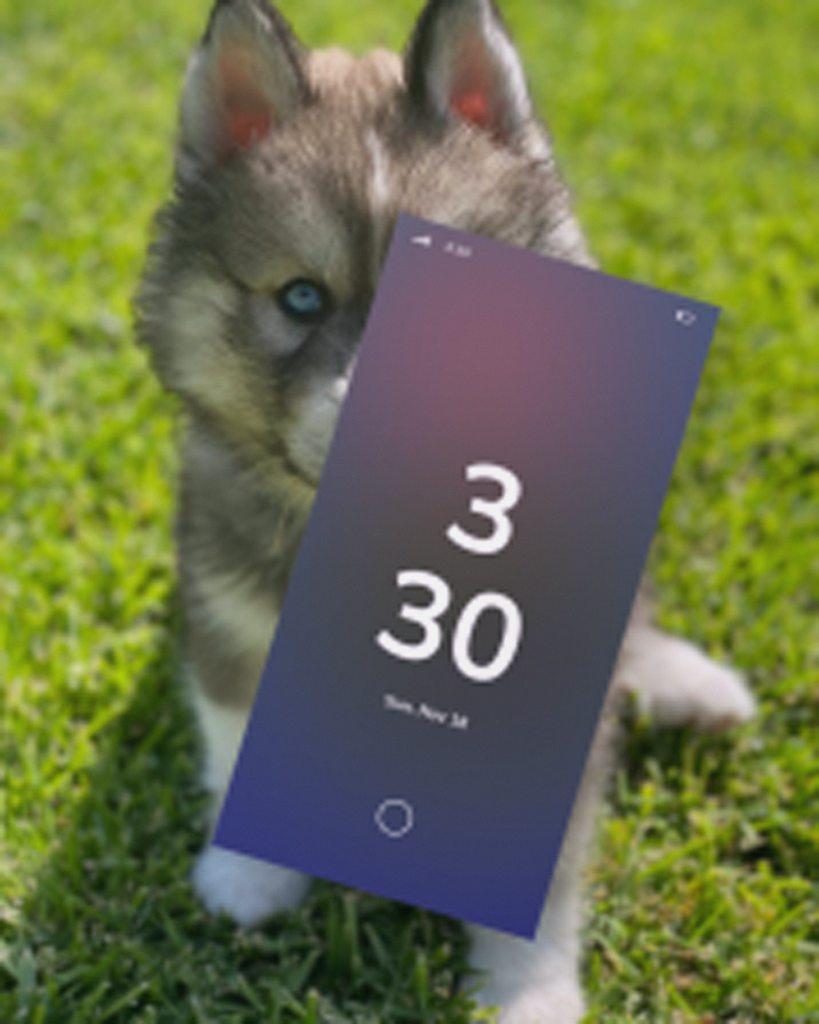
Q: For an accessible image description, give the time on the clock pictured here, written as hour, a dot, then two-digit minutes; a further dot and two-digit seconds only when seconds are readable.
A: 3.30
